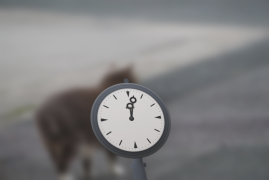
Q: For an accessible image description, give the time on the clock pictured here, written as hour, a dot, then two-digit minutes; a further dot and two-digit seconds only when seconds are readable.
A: 12.02
